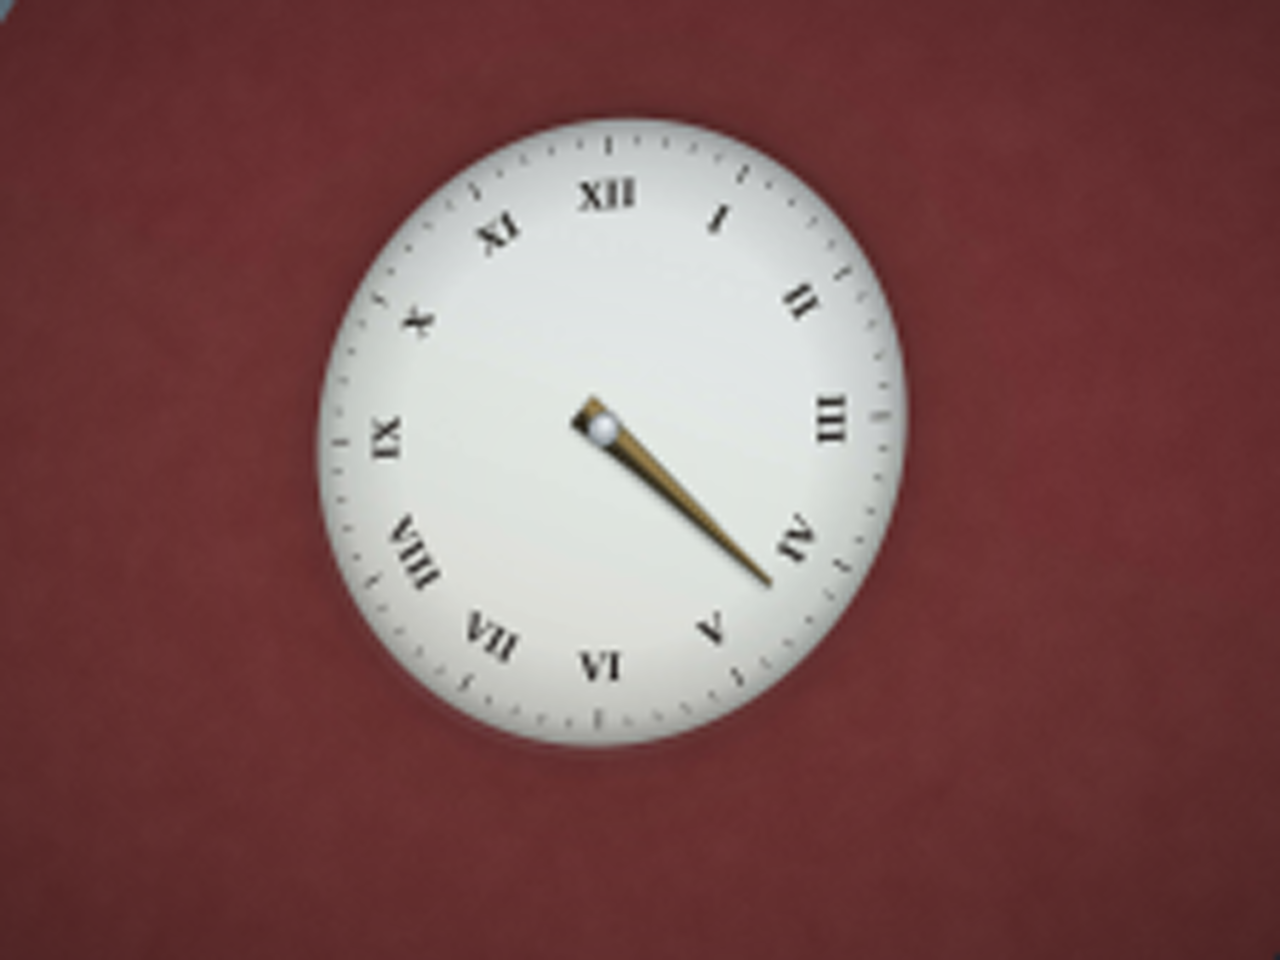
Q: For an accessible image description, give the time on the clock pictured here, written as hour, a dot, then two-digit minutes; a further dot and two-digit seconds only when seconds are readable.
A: 4.22
